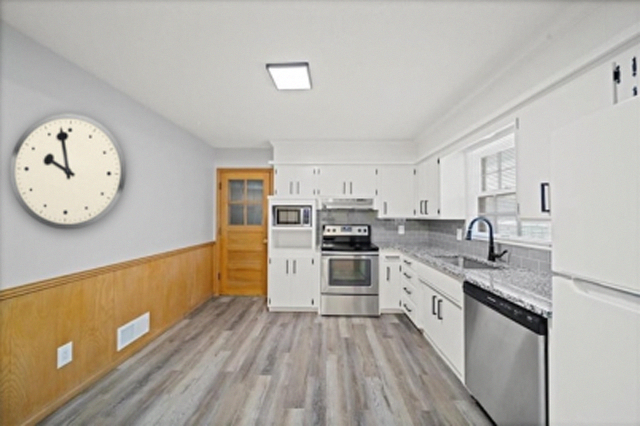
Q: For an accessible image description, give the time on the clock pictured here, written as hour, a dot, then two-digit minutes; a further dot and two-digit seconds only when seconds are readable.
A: 9.58
